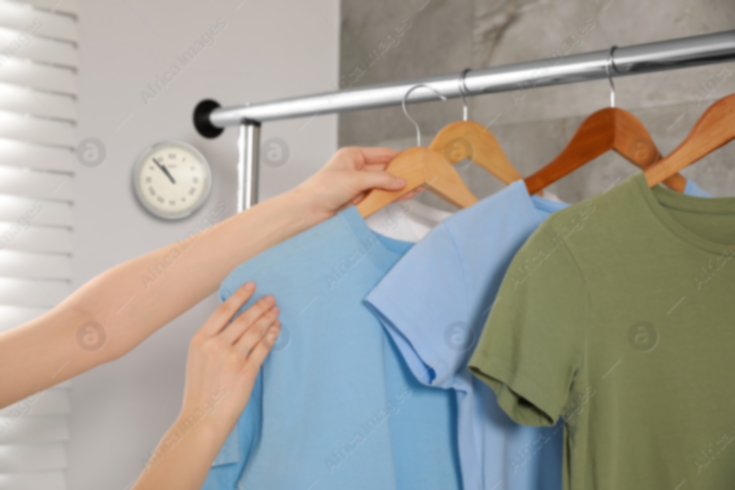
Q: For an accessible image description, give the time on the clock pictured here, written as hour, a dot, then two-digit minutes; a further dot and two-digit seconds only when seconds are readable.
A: 10.53
